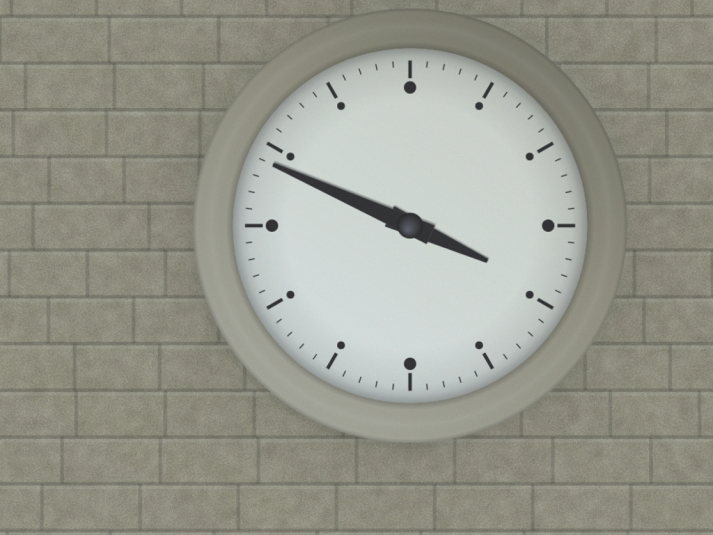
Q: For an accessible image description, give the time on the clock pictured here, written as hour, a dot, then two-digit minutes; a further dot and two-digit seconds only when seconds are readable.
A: 3.49
